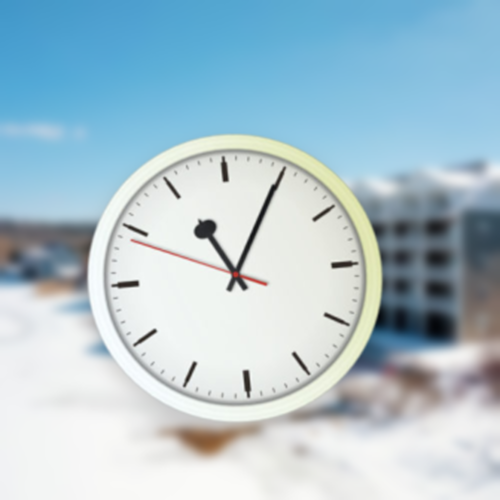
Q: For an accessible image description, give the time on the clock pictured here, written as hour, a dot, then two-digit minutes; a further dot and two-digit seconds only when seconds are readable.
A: 11.04.49
